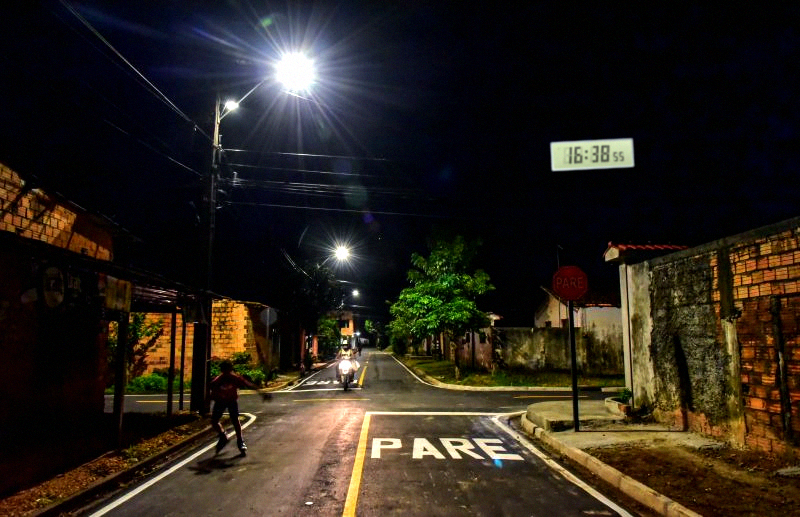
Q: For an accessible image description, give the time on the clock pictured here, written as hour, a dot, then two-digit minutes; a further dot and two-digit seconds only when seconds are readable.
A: 16.38
